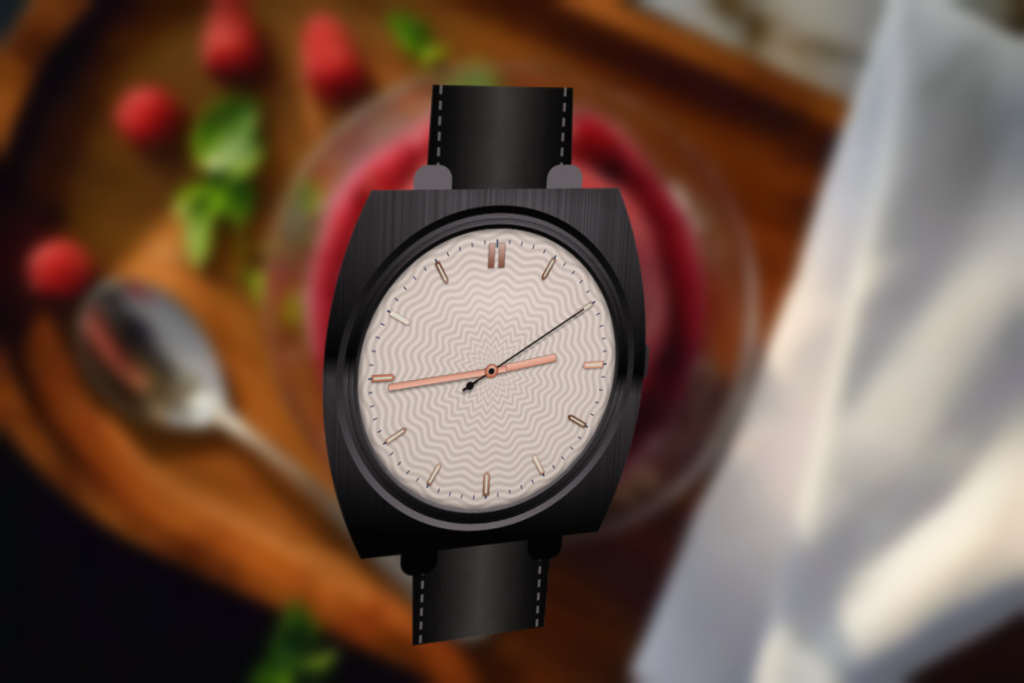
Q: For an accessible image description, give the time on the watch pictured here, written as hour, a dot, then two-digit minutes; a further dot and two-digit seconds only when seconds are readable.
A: 2.44.10
